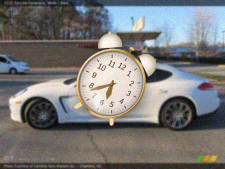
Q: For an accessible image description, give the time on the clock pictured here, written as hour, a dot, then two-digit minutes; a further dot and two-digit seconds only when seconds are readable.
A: 5.38
